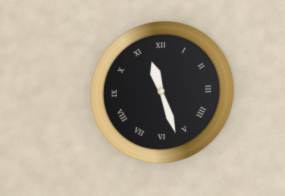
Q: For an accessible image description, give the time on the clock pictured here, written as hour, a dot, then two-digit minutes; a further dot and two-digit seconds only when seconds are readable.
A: 11.27
